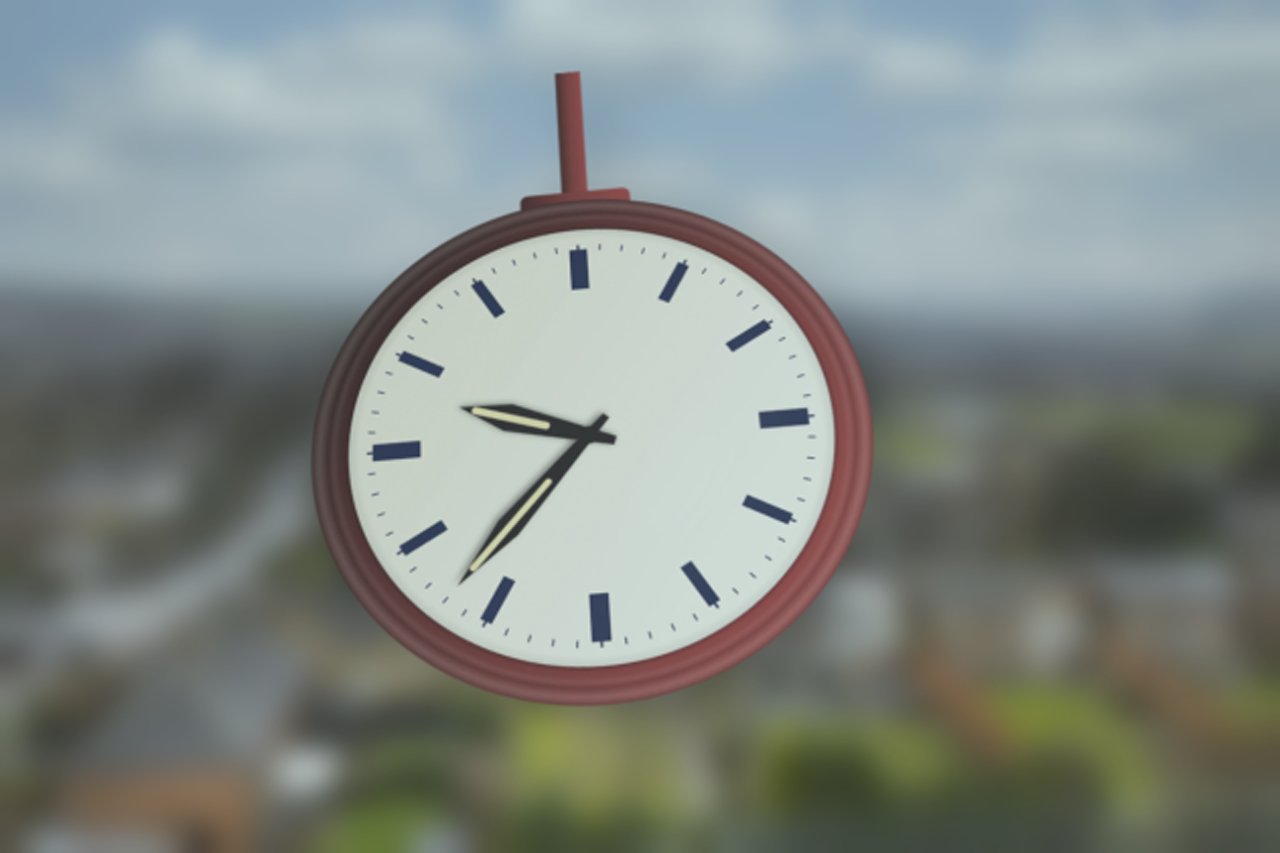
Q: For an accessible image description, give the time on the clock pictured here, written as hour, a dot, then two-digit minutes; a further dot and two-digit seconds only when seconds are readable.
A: 9.37
